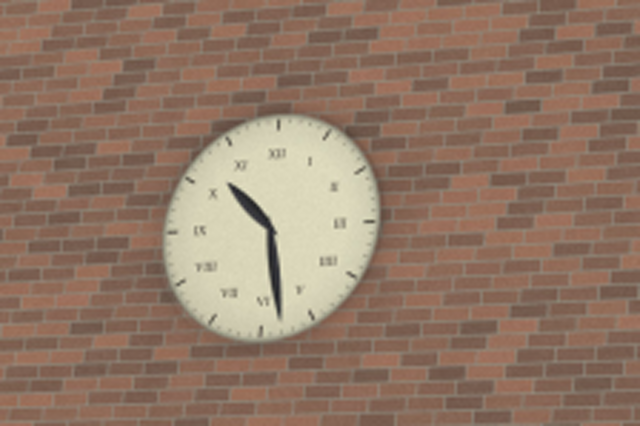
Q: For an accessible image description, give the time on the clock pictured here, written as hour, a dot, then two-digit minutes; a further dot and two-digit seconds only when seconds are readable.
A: 10.28
